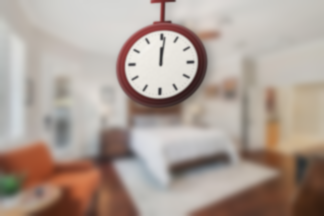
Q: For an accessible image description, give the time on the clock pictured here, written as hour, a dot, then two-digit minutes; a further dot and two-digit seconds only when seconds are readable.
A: 12.01
